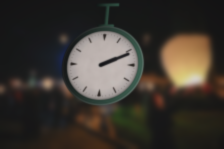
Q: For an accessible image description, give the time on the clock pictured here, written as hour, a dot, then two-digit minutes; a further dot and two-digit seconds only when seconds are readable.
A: 2.11
